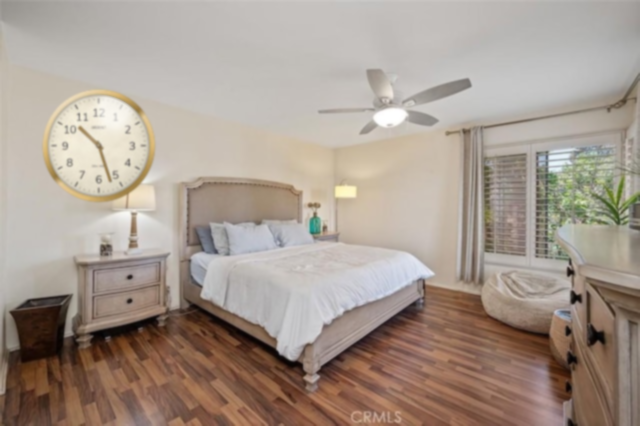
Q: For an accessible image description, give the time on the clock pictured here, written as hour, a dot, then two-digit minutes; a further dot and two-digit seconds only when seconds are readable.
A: 10.27
